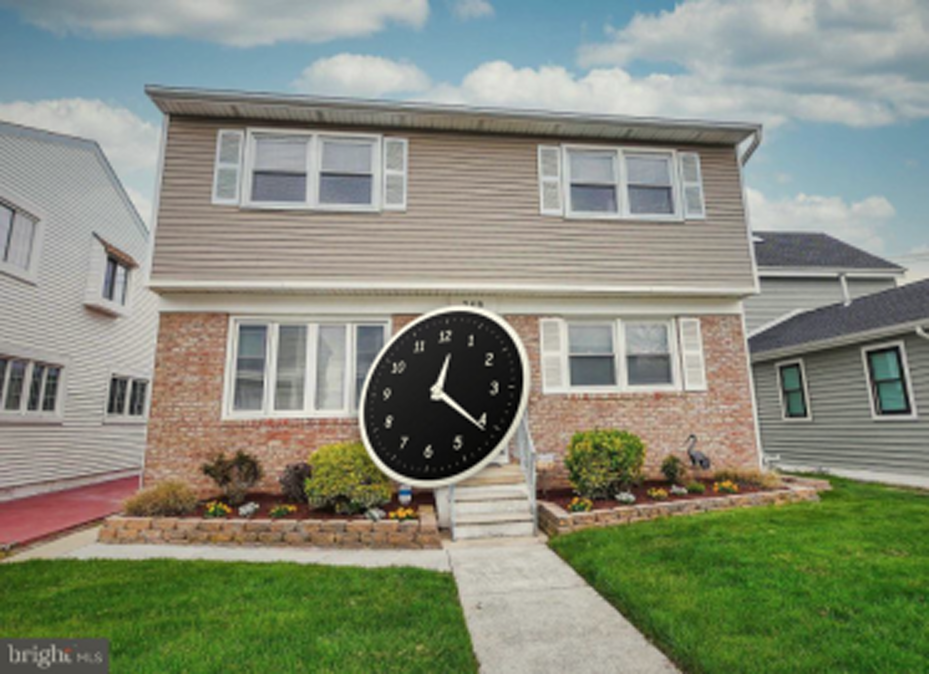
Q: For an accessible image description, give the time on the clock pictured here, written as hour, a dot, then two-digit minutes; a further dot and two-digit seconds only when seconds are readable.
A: 12.21
